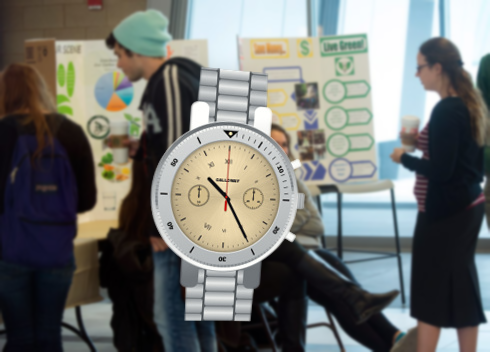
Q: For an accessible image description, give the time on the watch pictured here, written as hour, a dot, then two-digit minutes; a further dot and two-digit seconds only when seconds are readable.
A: 10.25
